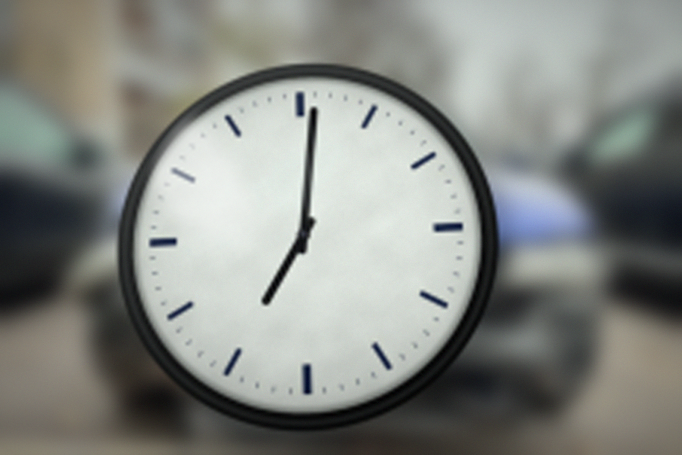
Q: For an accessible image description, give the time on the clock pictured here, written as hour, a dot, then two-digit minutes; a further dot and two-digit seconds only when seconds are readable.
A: 7.01
